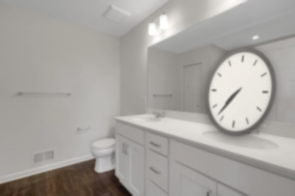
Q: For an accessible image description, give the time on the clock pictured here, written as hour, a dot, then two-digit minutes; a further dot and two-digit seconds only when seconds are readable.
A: 7.37
